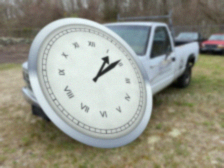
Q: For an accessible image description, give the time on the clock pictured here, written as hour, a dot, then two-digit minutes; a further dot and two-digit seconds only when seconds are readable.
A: 1.09
